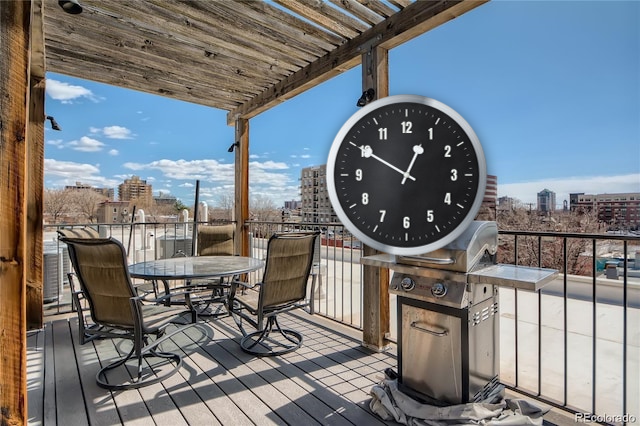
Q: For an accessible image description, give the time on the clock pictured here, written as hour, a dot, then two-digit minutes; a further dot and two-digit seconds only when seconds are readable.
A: 12.50
